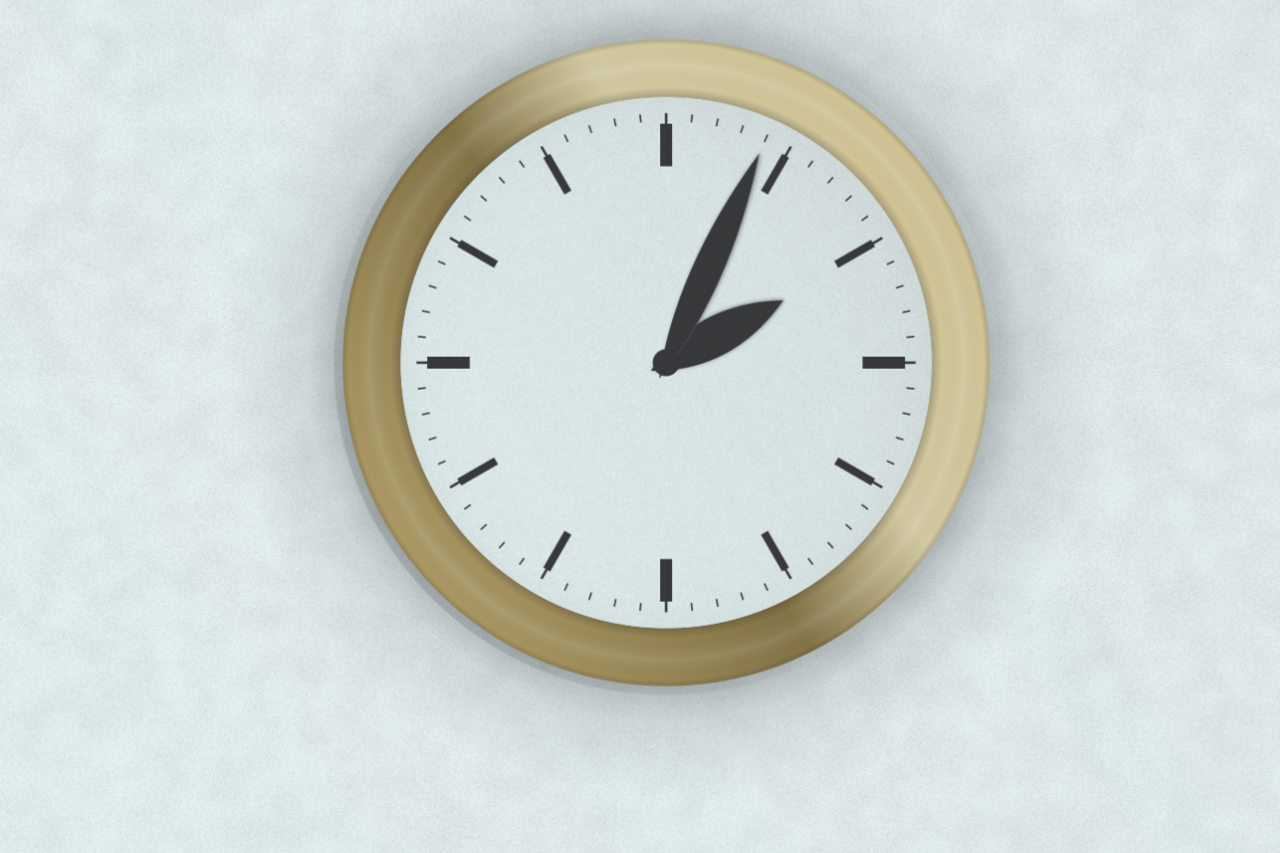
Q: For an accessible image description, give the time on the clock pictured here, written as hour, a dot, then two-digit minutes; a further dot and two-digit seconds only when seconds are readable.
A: 2.04
